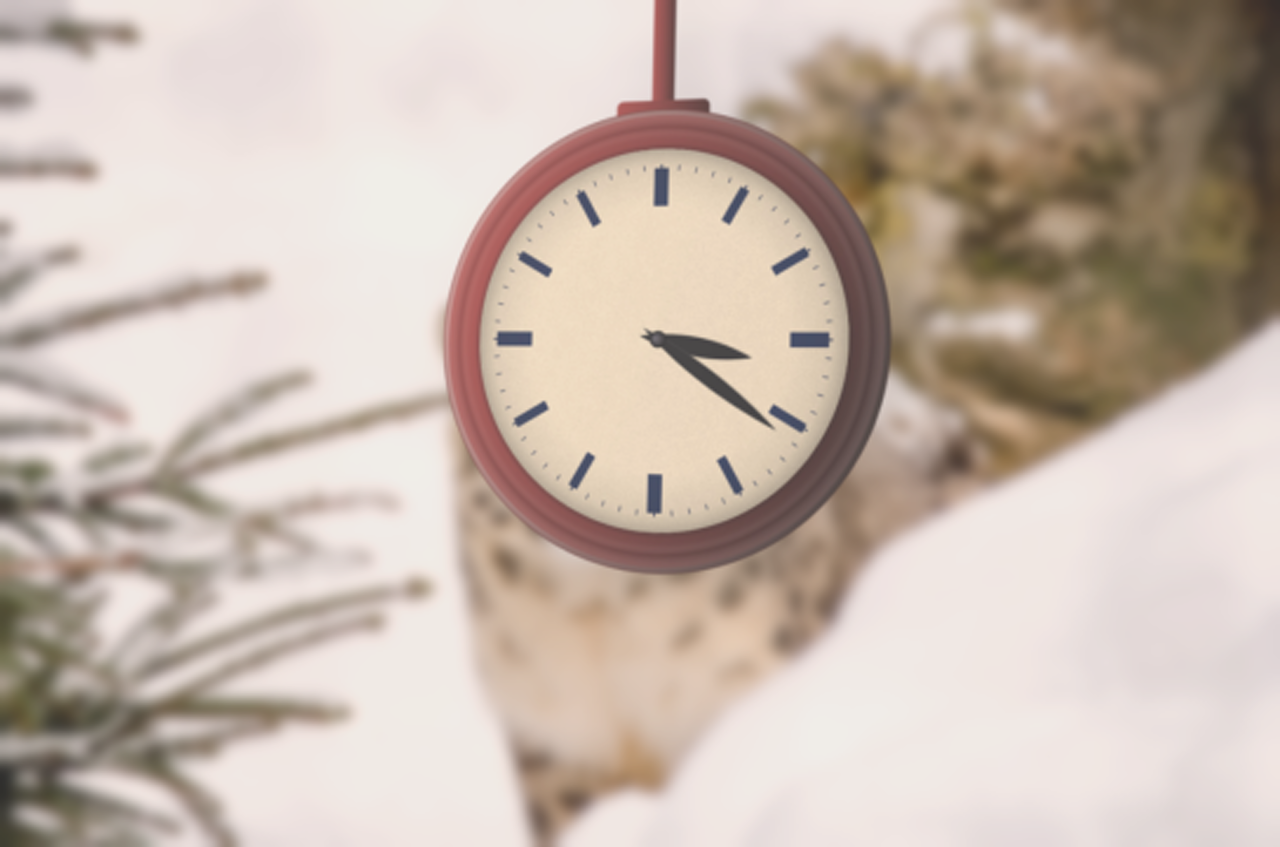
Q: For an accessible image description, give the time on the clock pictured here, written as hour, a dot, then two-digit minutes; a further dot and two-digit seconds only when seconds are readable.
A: 3.21
